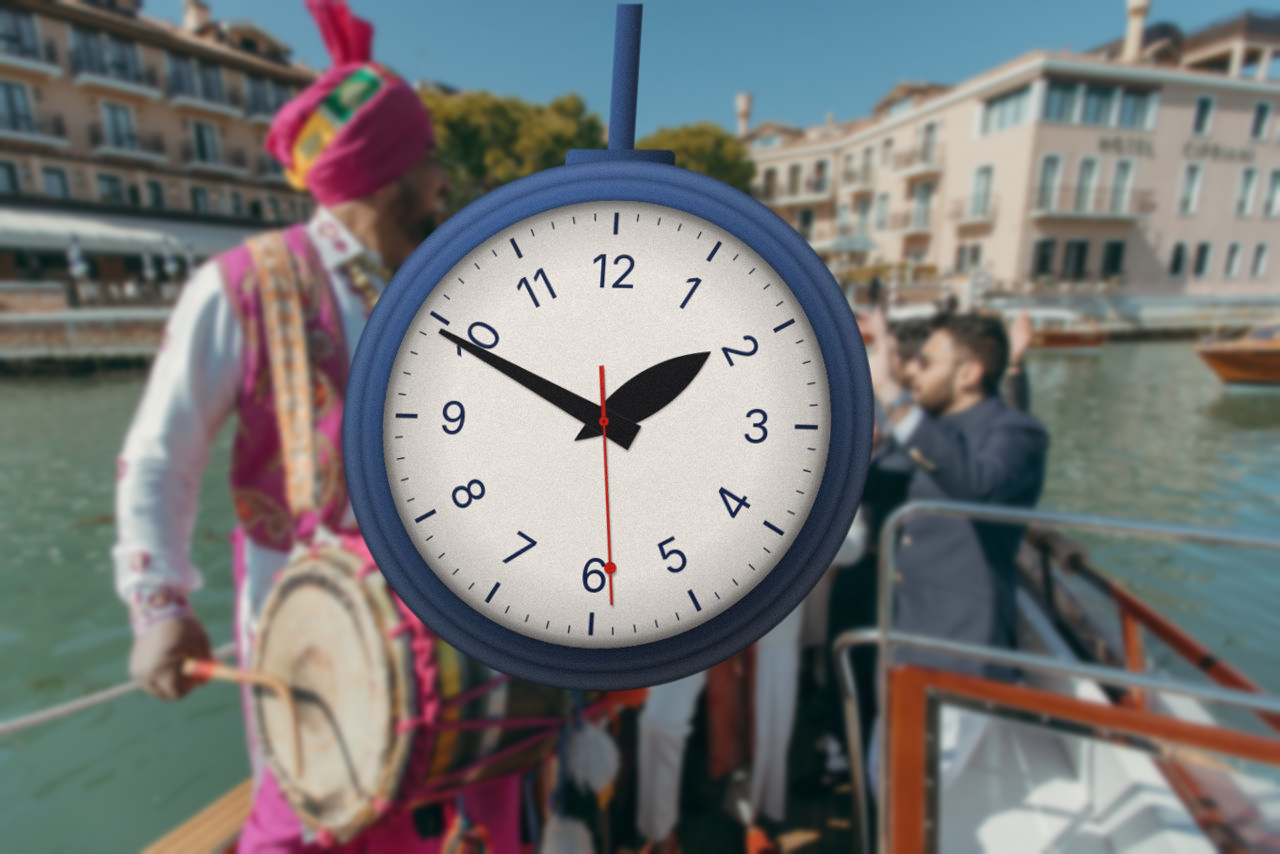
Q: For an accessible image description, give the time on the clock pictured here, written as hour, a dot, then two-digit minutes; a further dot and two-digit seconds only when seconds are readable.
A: 1.49.29
